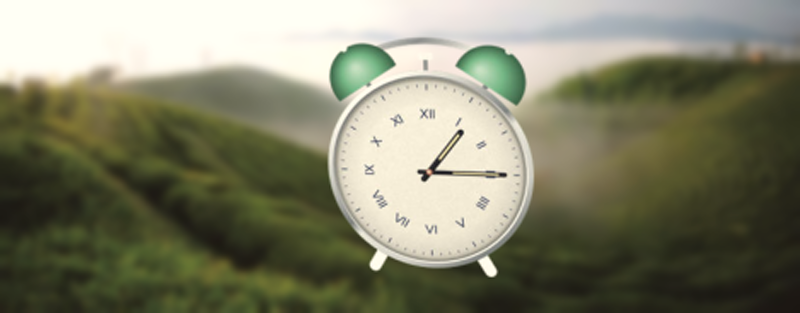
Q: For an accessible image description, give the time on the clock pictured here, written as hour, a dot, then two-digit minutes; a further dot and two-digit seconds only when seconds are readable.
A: 1.15
